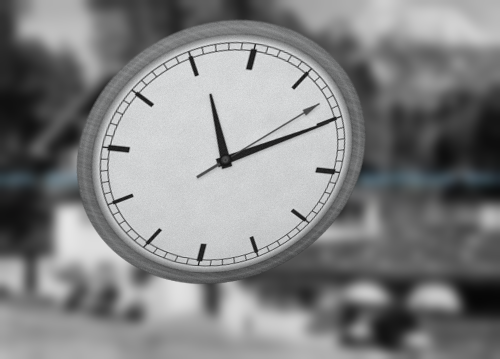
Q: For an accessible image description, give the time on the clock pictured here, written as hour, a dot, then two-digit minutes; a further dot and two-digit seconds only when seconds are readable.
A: 11.10.08
